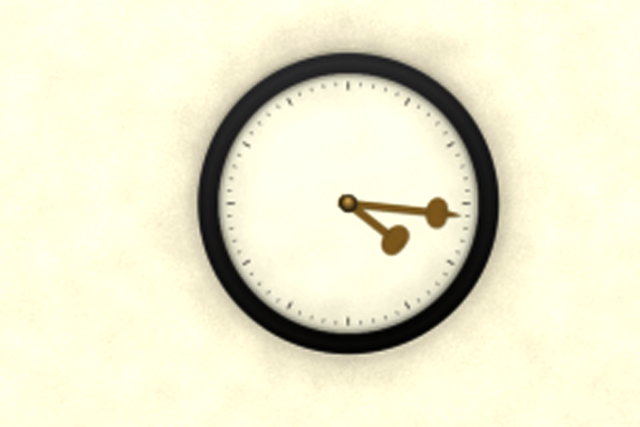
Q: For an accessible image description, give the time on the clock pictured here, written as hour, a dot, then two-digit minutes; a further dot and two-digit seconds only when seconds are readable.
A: 4.16
